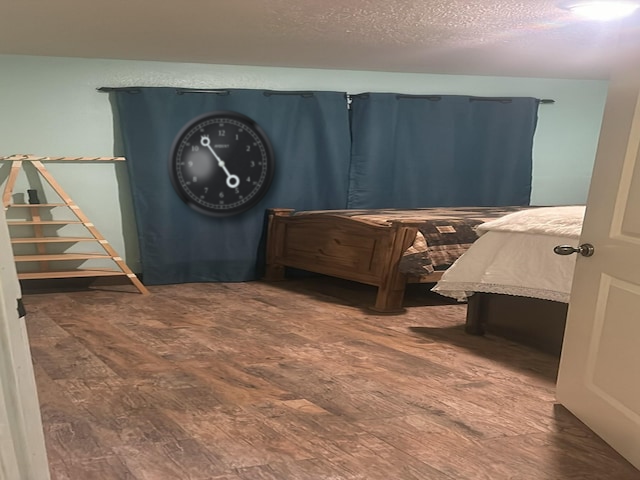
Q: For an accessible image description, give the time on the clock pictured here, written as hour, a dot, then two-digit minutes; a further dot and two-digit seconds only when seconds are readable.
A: 4.54
